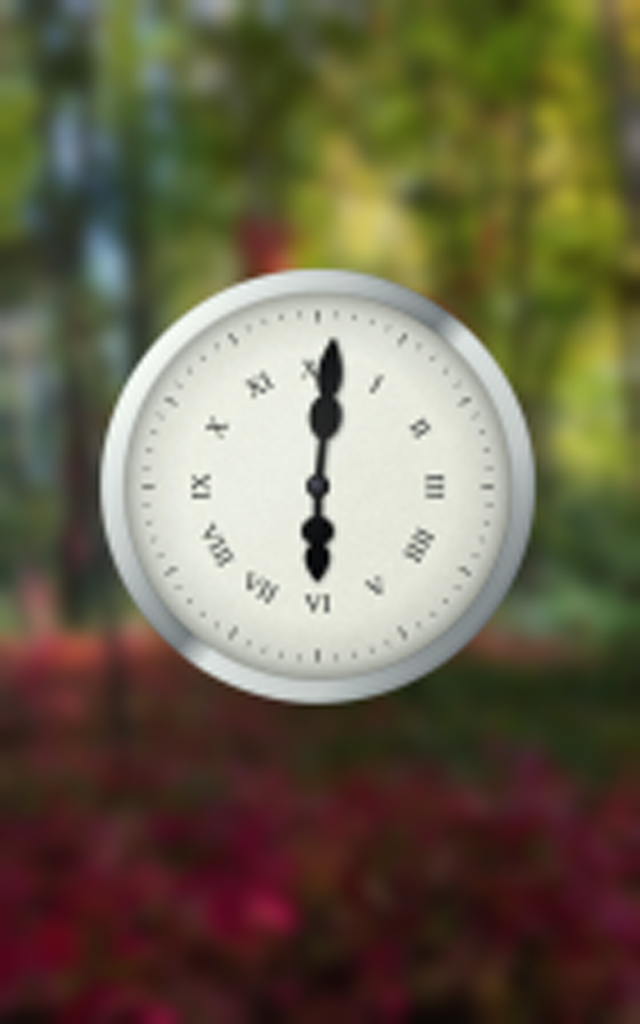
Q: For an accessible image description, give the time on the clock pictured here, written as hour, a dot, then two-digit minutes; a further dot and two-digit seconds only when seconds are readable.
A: 6.01
